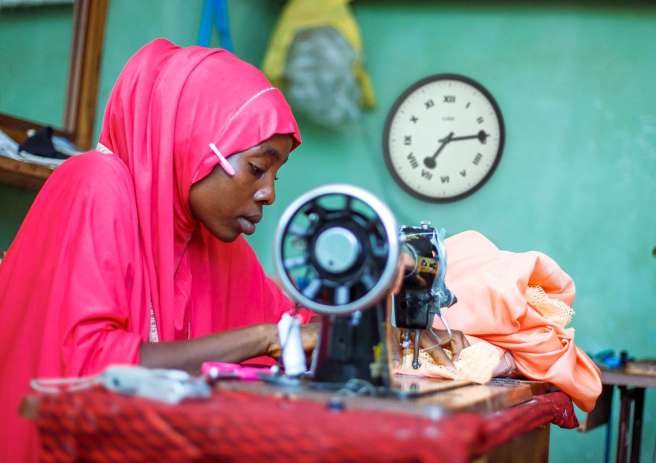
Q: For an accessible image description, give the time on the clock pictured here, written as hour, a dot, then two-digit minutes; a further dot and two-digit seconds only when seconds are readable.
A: 7.14
